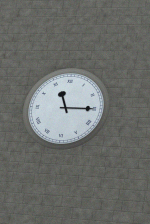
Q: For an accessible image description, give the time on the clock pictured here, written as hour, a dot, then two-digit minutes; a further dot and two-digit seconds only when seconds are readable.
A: 11.15
